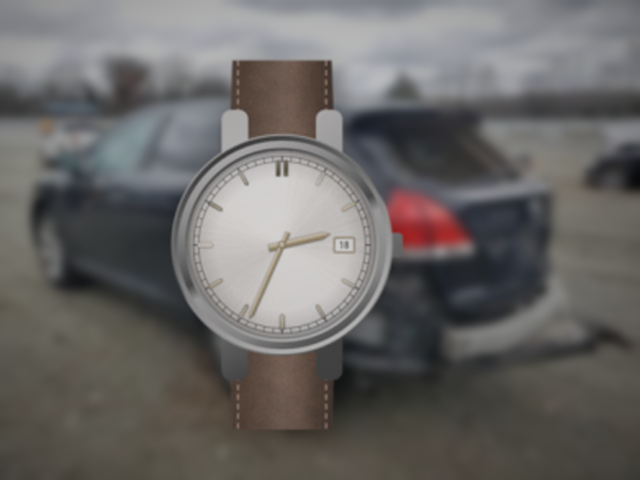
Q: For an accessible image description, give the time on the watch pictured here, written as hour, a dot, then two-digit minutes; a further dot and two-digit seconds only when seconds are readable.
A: 2.34
